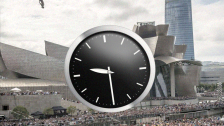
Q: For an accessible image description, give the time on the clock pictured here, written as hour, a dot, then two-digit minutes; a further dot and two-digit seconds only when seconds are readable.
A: 9.30
